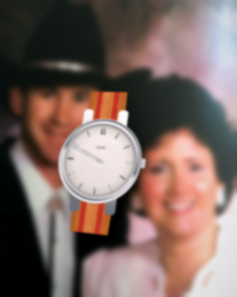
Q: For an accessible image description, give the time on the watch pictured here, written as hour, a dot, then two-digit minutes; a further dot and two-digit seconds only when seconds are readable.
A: 9.49
